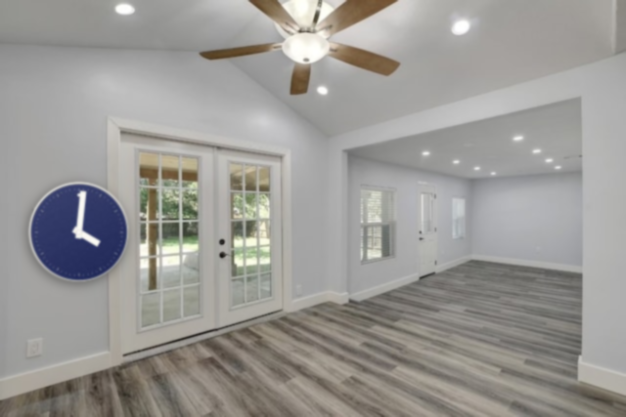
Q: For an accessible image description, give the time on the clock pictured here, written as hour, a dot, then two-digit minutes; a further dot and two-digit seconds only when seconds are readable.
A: 4.01
